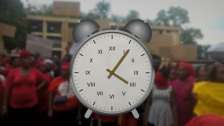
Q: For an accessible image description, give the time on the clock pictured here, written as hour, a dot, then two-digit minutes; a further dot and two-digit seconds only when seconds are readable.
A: 4.06
